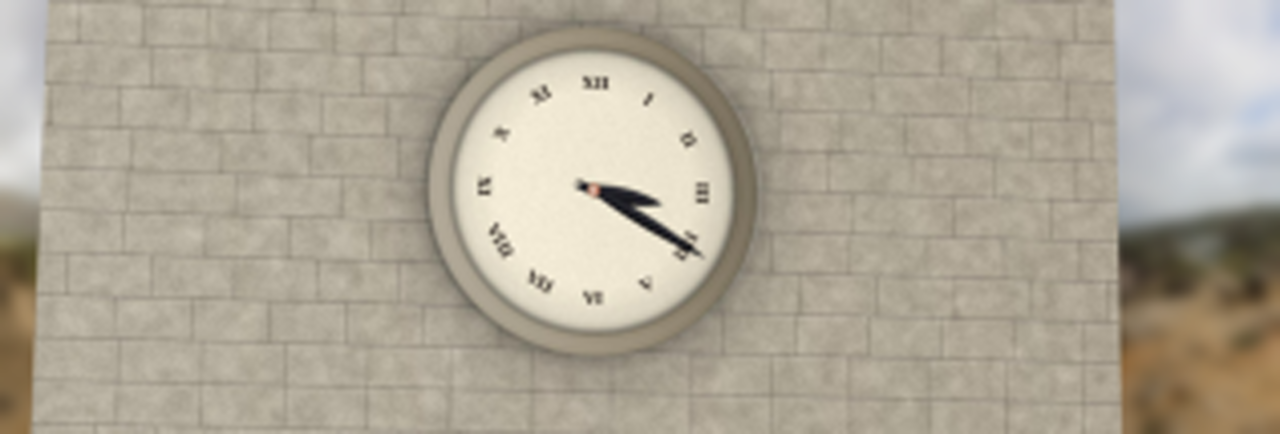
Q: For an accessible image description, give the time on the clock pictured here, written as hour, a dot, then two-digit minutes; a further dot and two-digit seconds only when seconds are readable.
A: 3.20
